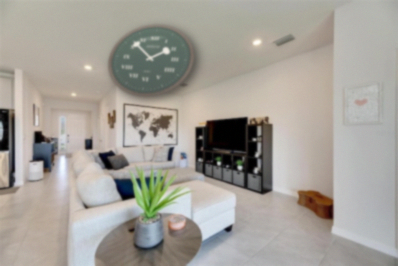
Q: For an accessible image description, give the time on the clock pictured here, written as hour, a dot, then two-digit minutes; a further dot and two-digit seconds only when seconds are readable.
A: 1.52
